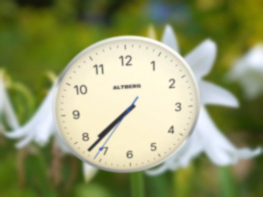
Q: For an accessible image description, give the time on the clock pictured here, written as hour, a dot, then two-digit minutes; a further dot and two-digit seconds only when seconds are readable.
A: 7.37.36
